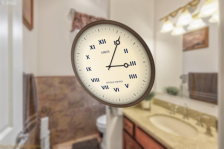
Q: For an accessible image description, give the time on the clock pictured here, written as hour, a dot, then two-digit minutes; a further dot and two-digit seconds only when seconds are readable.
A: 3.06
